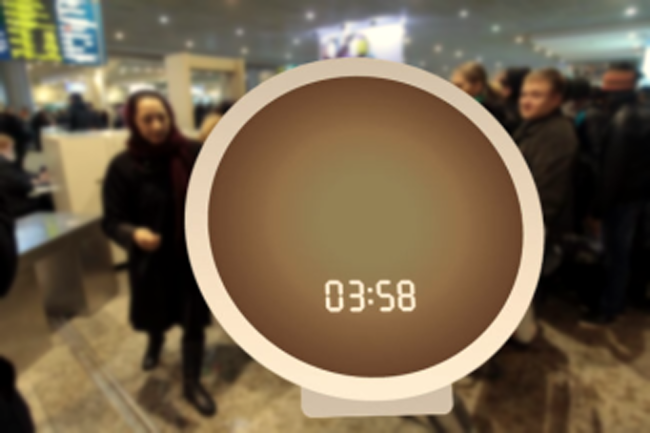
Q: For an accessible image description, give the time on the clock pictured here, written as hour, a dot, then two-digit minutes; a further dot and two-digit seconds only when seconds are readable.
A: 3.58
